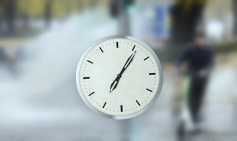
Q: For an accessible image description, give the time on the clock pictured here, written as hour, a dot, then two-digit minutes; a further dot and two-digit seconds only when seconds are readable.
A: 7.06
